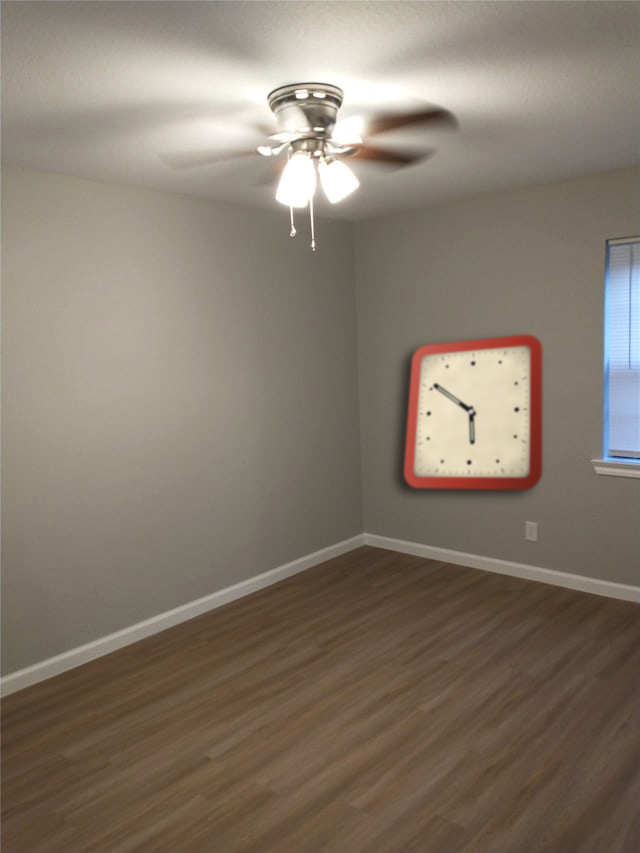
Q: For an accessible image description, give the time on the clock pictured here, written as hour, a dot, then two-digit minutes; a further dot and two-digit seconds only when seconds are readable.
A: 5.51
